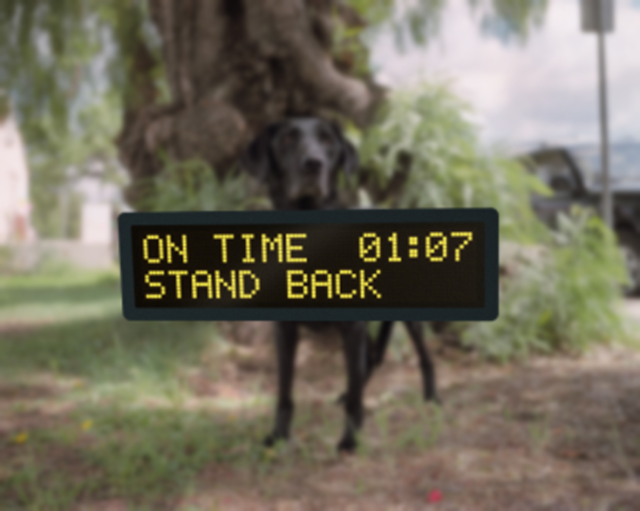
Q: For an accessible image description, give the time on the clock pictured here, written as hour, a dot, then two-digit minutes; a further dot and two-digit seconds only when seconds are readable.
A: 1.07
